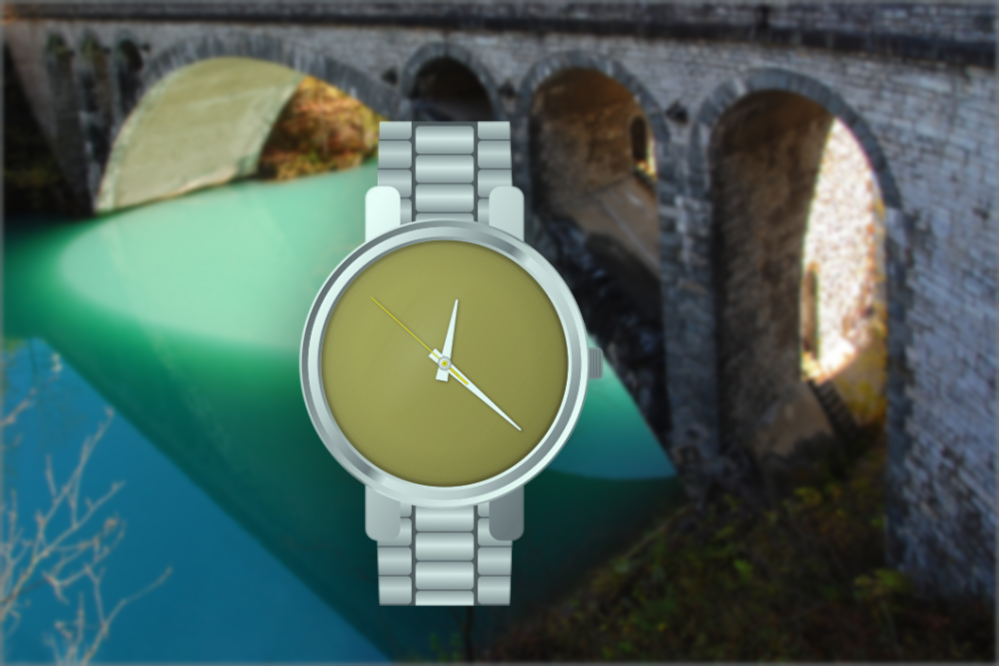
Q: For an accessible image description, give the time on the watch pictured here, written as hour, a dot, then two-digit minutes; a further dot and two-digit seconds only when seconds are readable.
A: 12.21.52
